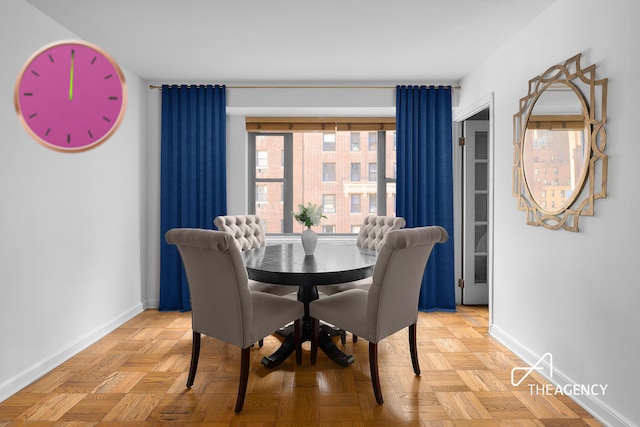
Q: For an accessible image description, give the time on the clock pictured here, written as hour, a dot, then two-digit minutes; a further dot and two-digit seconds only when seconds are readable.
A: 12.00
